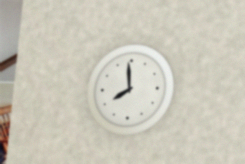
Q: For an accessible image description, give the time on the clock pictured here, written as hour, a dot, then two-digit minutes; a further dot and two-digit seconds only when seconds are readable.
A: 7.59
